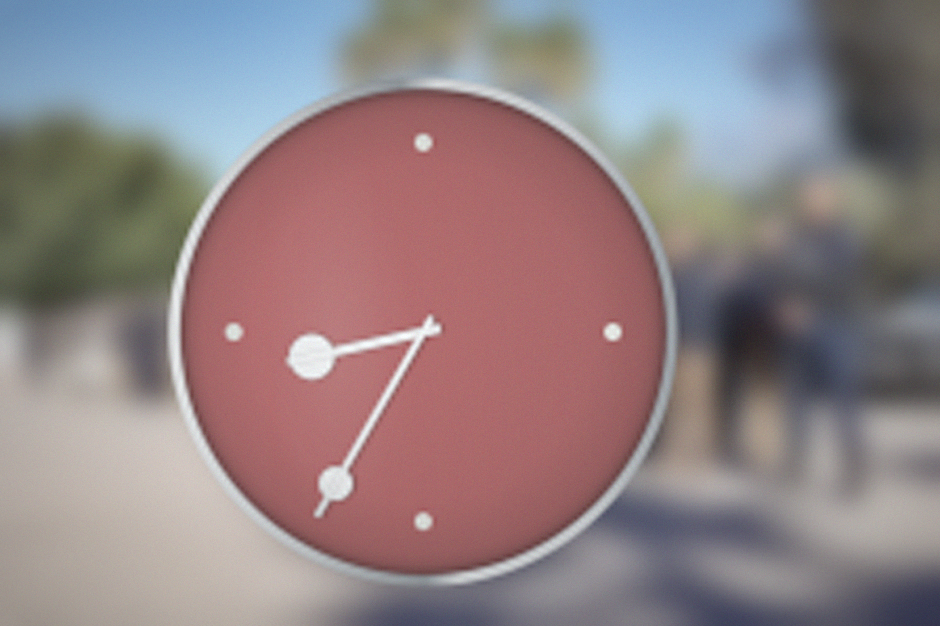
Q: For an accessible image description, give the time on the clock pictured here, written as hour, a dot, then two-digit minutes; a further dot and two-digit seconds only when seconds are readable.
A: 8.35
